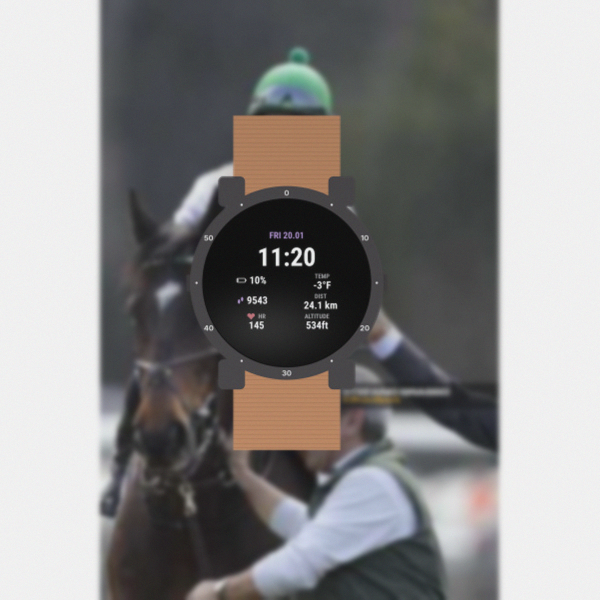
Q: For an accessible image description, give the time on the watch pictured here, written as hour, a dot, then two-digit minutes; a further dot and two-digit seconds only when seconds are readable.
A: 11.20
